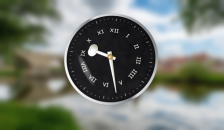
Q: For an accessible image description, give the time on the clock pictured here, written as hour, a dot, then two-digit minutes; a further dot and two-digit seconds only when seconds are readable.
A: 9.27
